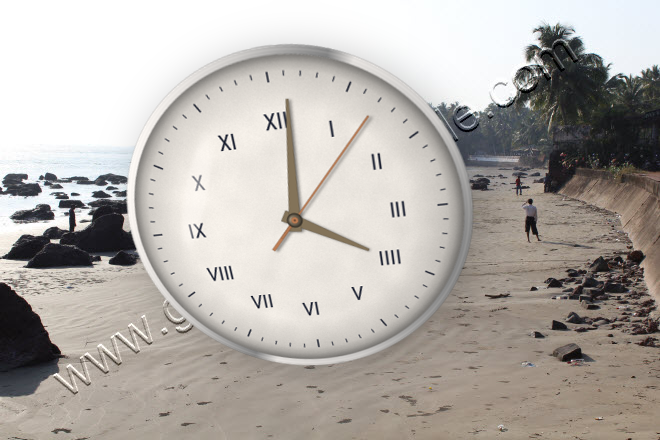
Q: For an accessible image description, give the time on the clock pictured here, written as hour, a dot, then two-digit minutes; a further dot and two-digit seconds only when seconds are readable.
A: 4.01.07
